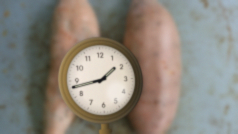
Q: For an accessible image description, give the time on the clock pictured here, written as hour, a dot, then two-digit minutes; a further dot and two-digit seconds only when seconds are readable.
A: 1.43
